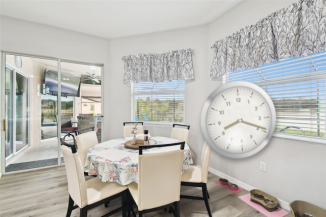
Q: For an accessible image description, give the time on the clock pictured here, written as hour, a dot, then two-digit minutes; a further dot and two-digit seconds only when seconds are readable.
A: 8.19
